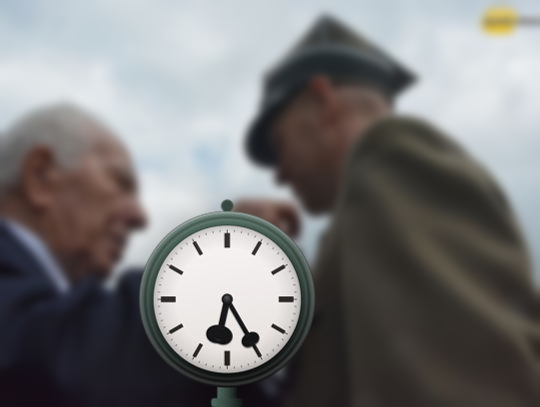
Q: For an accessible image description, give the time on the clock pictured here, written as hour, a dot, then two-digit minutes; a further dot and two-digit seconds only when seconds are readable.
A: 6.25
